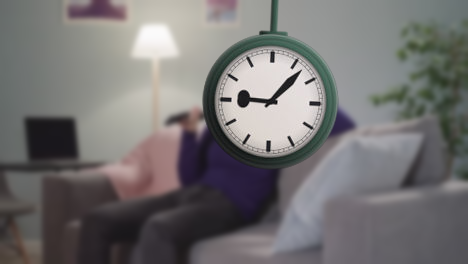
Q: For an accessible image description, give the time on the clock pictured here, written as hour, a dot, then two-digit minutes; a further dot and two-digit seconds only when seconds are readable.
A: 9.07
